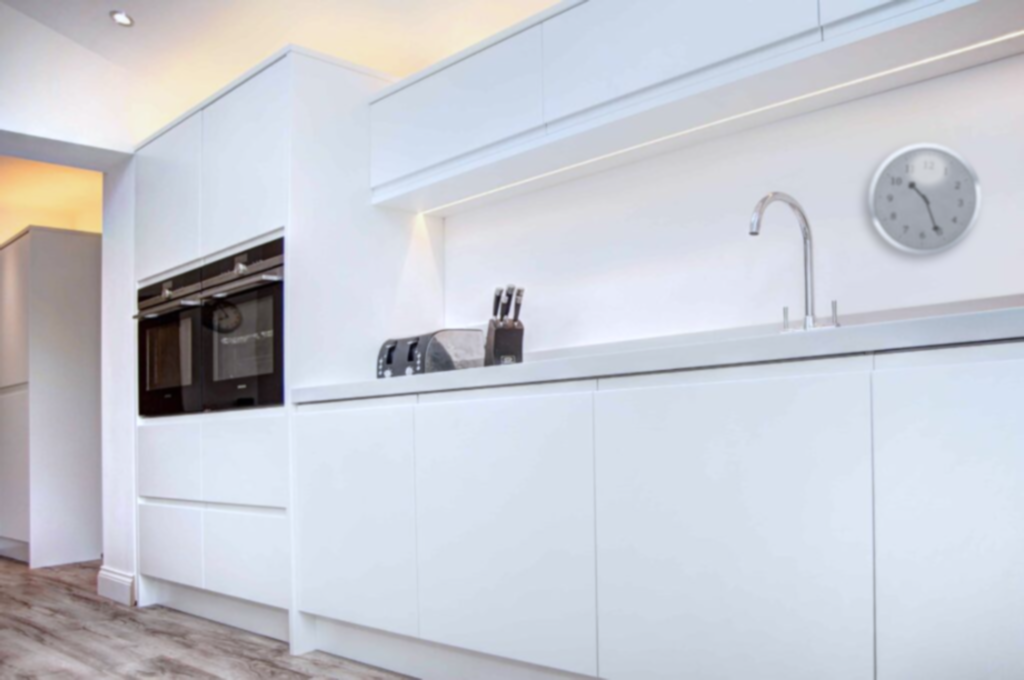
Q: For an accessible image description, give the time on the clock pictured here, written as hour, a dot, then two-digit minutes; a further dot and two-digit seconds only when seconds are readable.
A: 10.26
